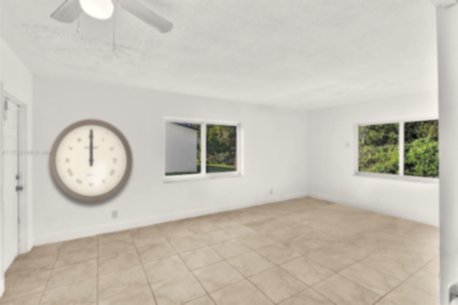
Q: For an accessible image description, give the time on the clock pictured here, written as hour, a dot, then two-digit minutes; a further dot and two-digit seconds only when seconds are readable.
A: 12.00
